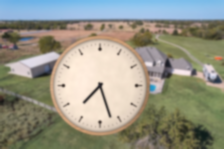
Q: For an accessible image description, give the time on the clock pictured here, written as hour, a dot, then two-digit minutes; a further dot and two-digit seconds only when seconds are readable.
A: 7.27
